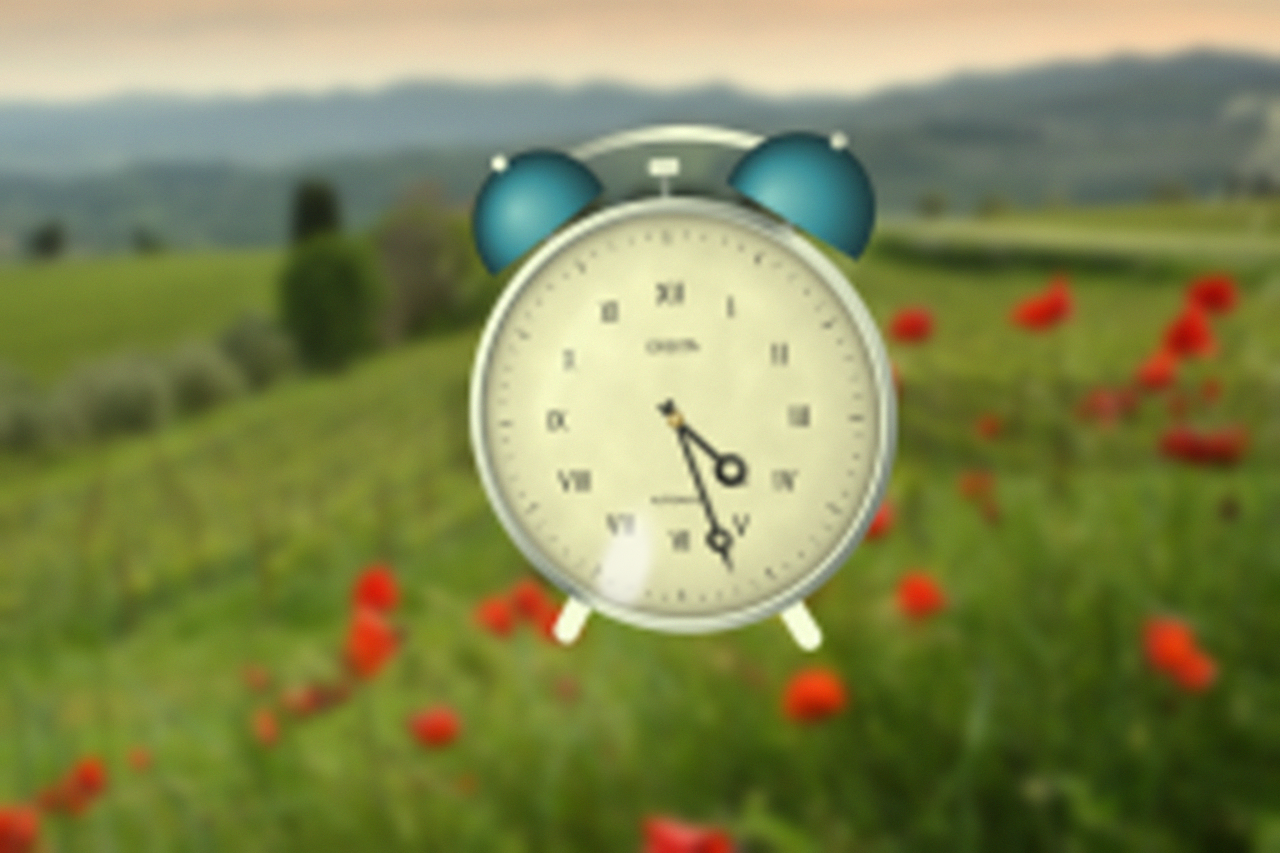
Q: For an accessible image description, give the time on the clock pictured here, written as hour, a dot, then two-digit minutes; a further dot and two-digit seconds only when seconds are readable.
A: 4.27
